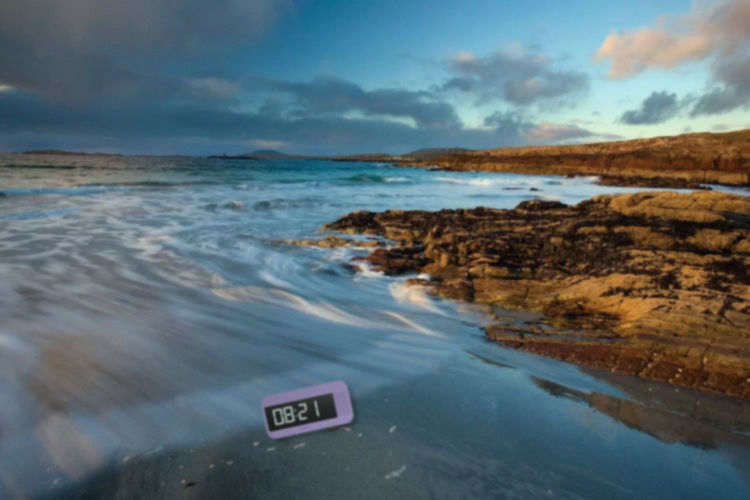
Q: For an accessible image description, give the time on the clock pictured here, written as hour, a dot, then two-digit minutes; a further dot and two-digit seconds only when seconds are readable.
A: 8.21
